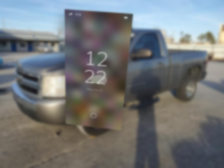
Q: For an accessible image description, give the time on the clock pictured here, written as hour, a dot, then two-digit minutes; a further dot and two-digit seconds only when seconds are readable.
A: 12.22
